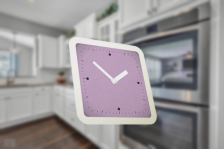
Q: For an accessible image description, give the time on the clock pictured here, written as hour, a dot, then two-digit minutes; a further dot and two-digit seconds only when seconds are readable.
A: 1.52
